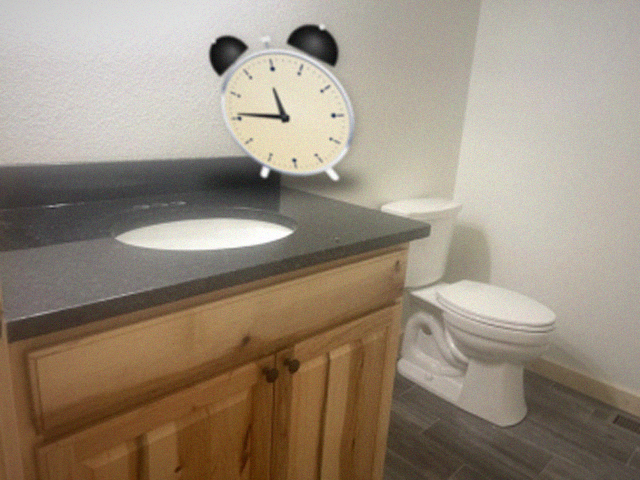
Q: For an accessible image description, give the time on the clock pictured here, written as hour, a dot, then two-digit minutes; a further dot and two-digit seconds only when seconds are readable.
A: 11.46
